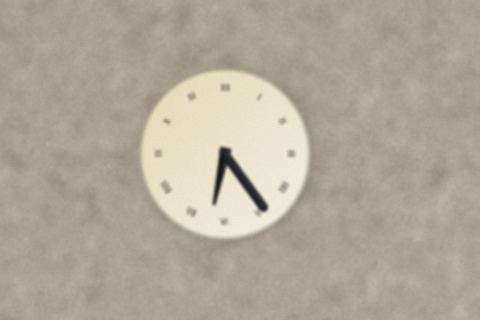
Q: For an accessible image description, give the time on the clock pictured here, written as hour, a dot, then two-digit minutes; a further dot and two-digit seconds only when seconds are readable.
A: 6.24
